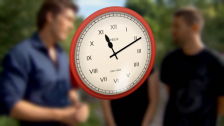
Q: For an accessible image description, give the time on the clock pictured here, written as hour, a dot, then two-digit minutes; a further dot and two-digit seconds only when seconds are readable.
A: 11.11
